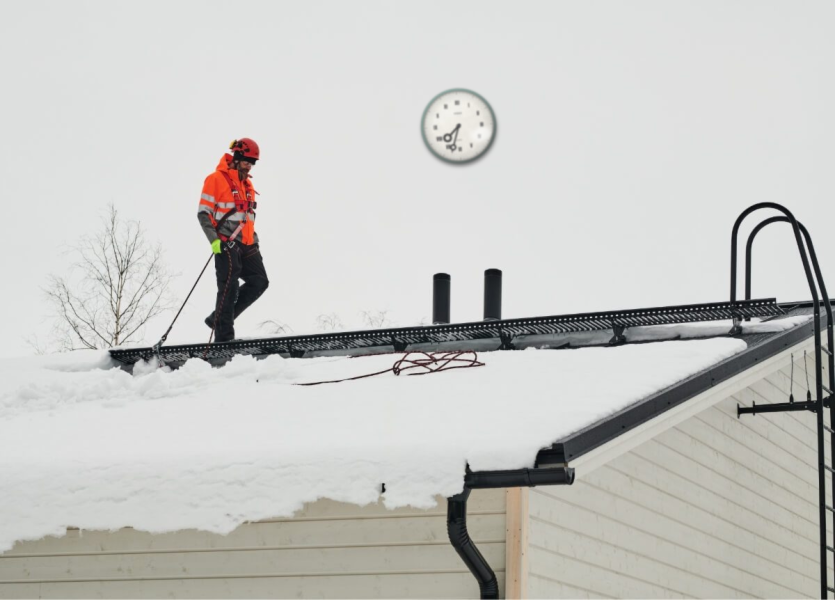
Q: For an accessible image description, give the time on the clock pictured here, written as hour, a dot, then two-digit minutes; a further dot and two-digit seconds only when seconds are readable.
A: 7.33
